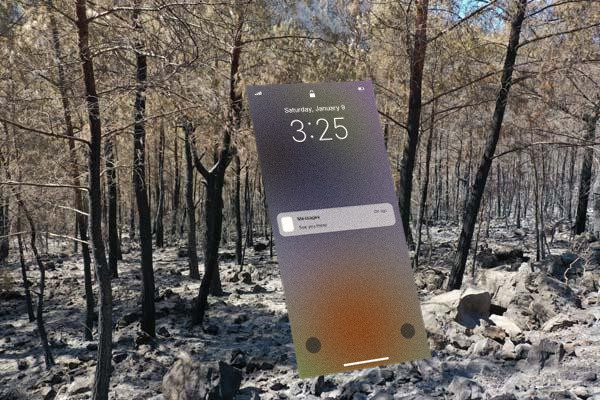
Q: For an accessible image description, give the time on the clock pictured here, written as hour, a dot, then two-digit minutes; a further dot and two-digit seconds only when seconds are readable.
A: 3.25
